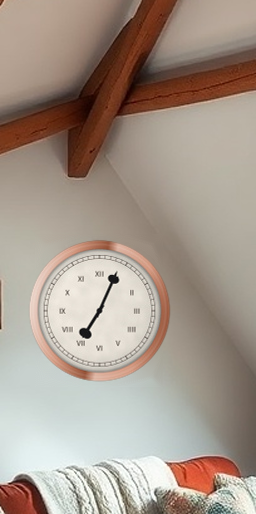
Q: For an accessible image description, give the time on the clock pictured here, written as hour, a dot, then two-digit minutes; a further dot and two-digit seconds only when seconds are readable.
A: 7.04
